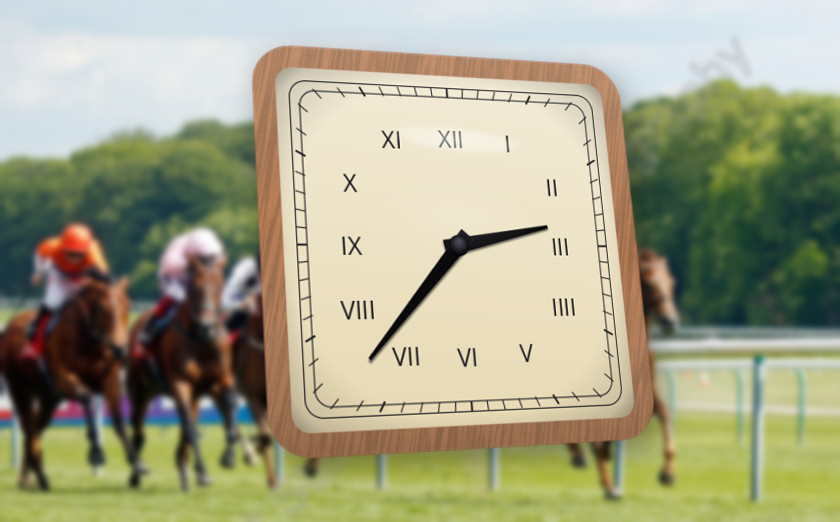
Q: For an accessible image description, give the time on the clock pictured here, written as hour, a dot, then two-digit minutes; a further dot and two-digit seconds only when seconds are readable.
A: 2.37
